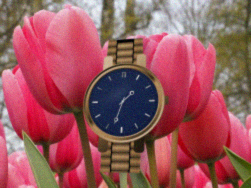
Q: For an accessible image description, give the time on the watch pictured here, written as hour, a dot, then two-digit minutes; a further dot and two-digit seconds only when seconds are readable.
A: 1.33
